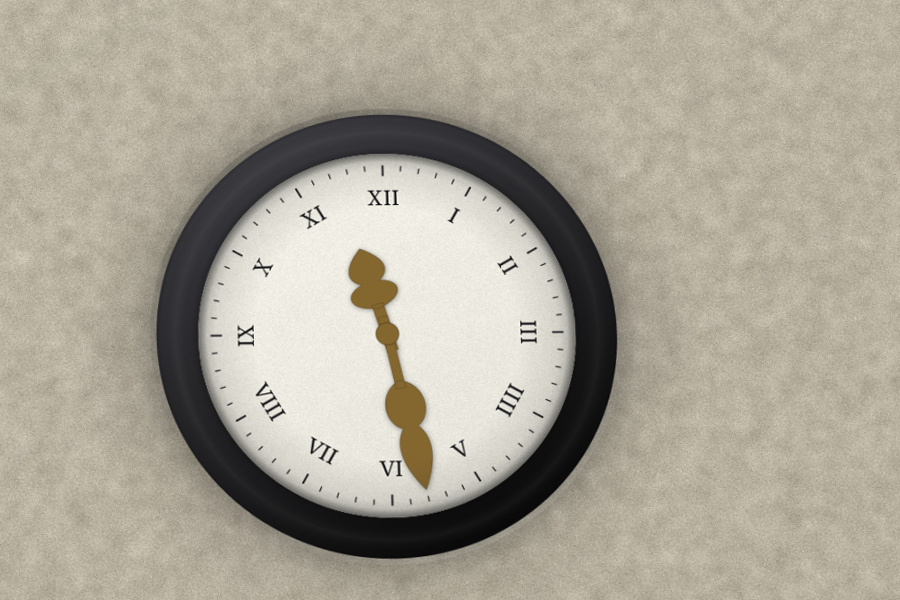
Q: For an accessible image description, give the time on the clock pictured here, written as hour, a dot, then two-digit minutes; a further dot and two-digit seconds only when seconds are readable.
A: 11.28
